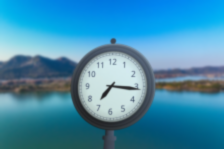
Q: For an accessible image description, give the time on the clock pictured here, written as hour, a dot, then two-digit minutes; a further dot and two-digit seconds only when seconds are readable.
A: 7.16
